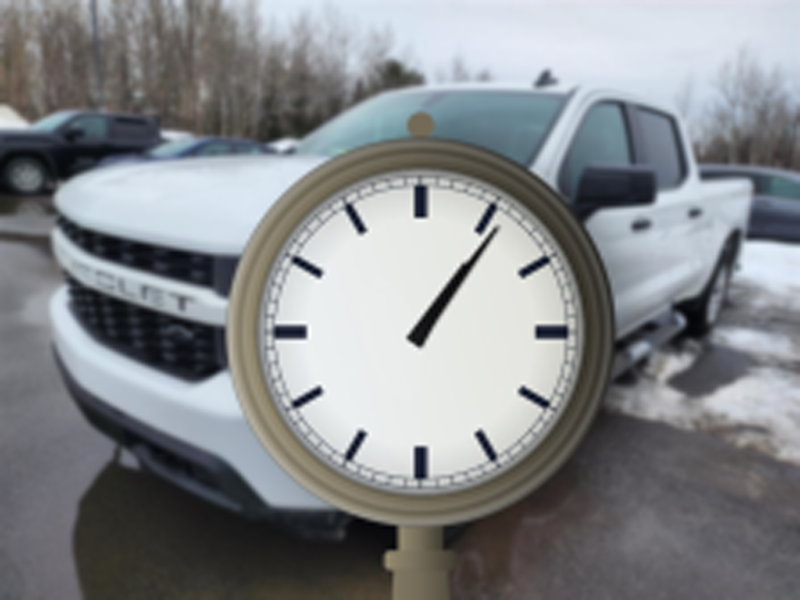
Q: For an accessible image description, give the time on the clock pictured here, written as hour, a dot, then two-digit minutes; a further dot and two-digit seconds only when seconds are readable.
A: 1.06
